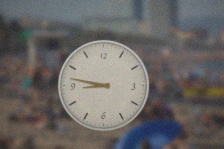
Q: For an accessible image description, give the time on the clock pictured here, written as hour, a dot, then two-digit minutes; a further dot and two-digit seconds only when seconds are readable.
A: 8.47
